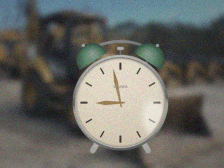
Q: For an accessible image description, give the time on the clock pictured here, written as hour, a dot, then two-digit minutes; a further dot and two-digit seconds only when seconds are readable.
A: 8.58
